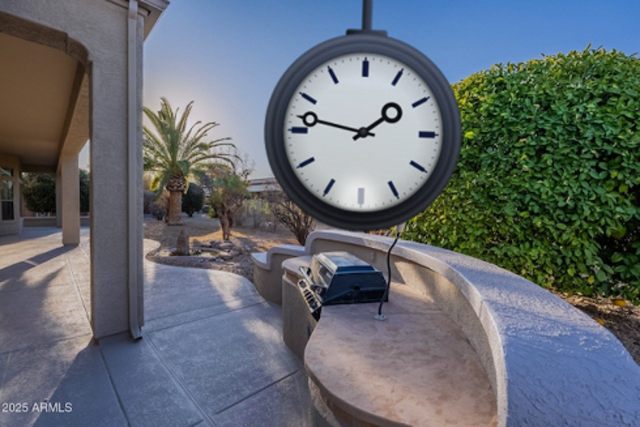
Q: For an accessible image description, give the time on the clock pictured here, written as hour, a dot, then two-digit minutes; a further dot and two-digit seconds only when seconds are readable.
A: 1.47
